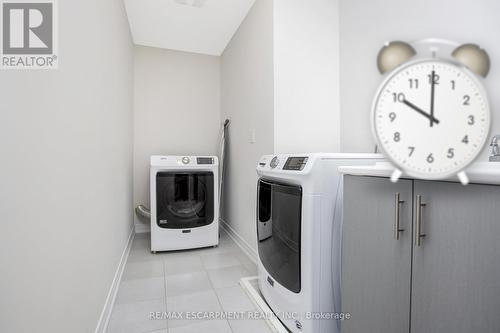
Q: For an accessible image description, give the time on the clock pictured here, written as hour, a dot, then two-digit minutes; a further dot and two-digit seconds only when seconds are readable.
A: 10.00
